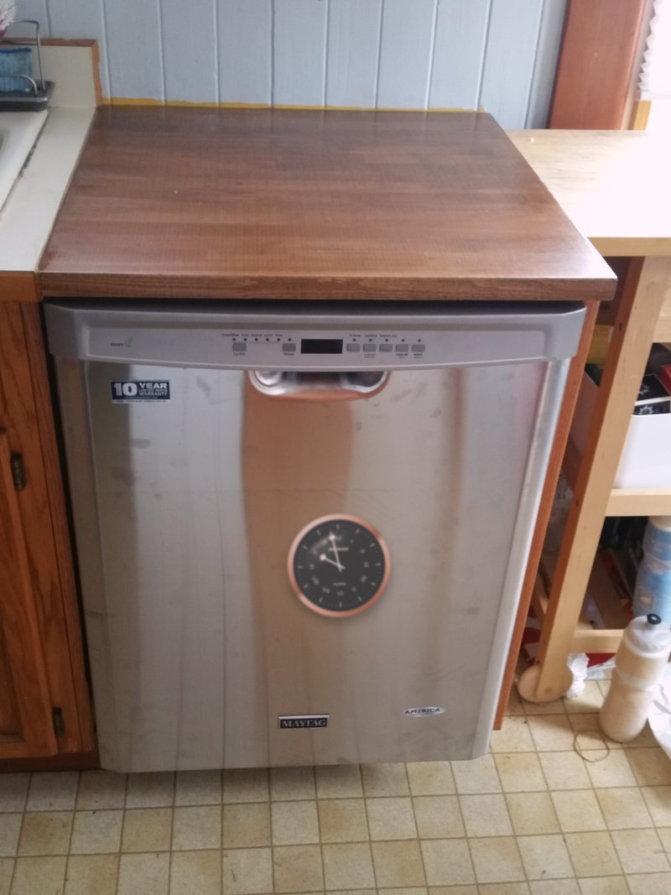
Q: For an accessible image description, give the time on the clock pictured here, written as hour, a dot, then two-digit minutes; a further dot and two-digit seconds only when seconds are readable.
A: 9.58
